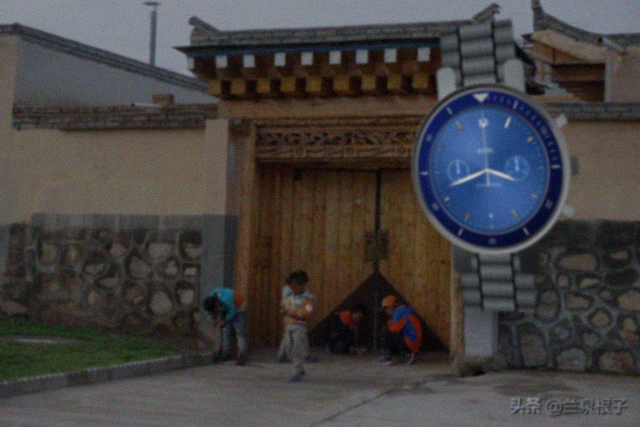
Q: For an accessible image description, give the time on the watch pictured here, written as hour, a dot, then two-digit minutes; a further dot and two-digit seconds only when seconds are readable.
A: 3.42
